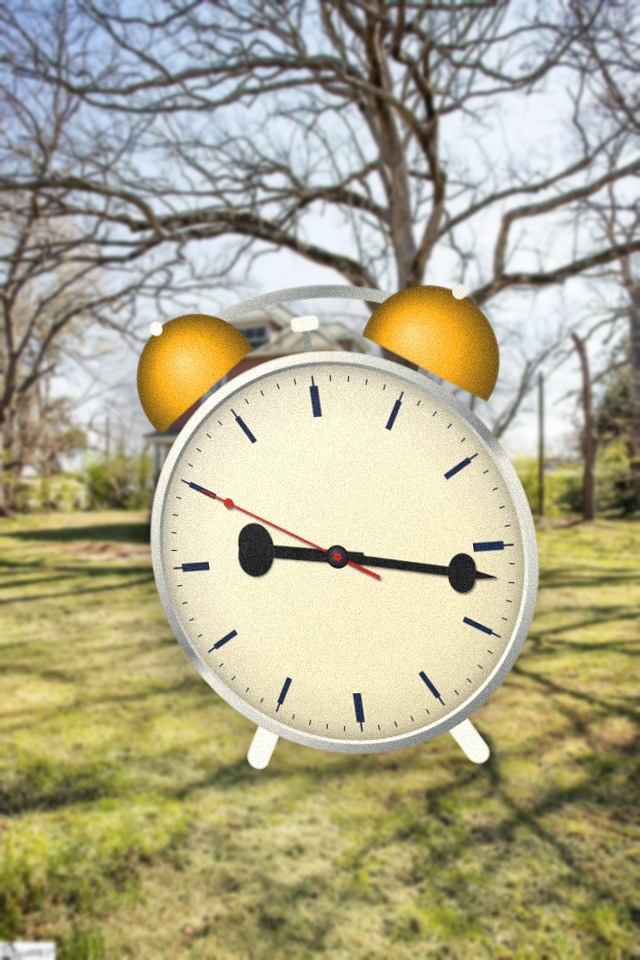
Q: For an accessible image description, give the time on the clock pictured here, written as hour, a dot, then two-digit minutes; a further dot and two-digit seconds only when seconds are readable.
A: 9.16.50
